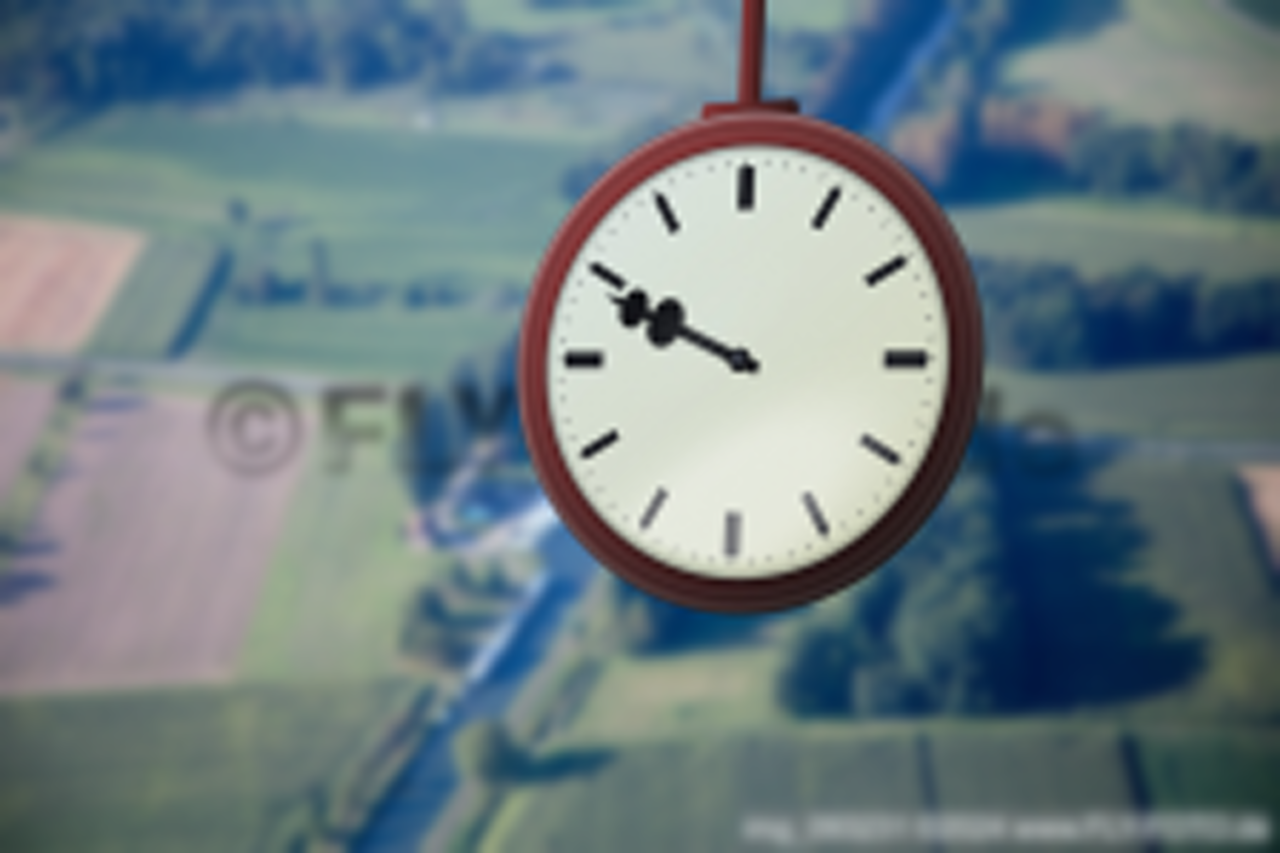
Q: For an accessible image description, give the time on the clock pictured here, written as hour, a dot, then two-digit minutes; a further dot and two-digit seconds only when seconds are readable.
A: 9.49
